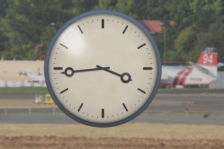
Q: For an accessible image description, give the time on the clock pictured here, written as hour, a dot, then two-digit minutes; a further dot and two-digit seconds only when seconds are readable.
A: 3.44
